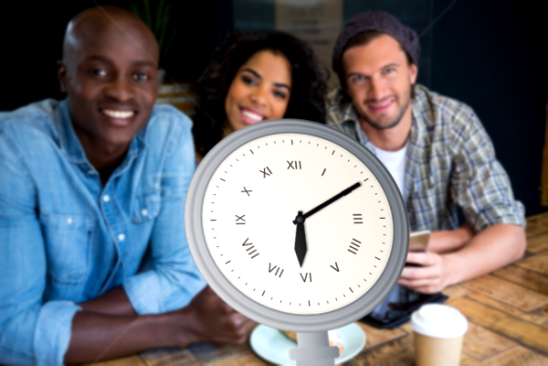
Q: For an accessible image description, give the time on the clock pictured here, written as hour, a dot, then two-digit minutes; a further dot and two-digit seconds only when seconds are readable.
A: 6.10
